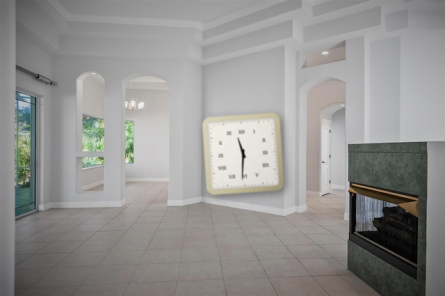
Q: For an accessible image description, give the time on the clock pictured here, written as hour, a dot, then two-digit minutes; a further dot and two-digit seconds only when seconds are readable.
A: 11.31
